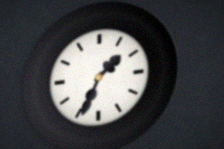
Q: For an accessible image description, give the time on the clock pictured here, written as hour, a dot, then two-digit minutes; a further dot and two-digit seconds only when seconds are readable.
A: 1.34
